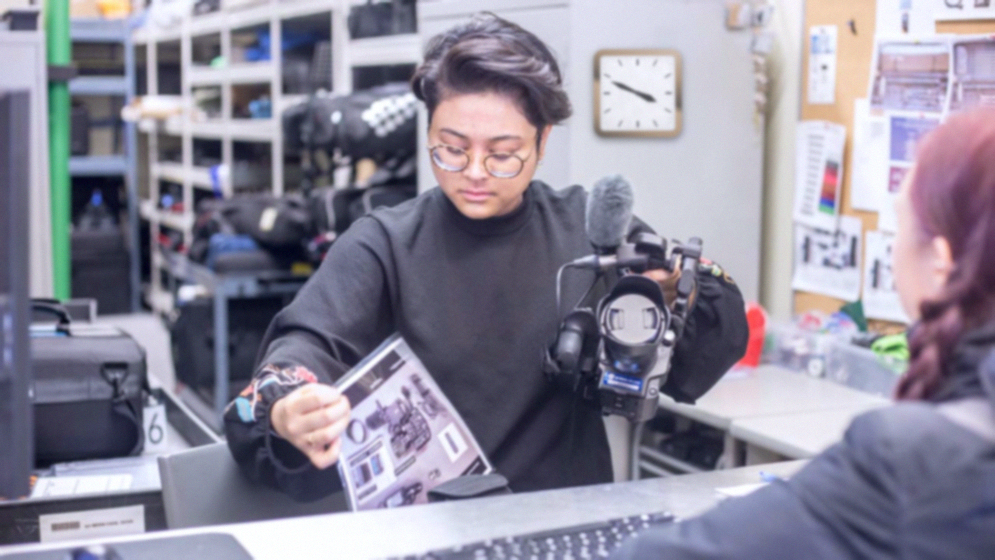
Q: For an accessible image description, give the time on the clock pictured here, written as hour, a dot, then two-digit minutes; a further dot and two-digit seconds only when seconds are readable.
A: 3.49
